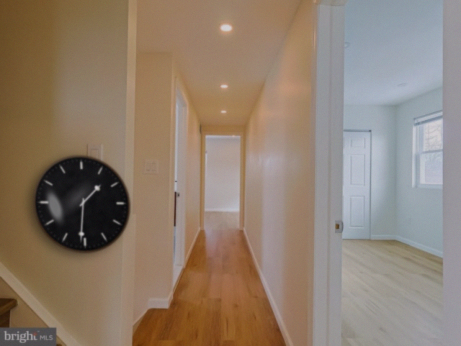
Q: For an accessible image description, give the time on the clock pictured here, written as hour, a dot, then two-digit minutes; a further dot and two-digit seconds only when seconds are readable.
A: 1.31
